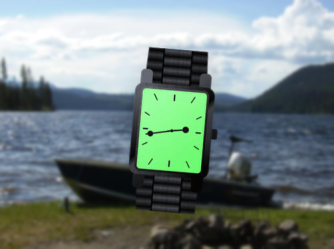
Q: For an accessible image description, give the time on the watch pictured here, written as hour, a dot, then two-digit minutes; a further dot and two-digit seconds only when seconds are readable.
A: 2.43
